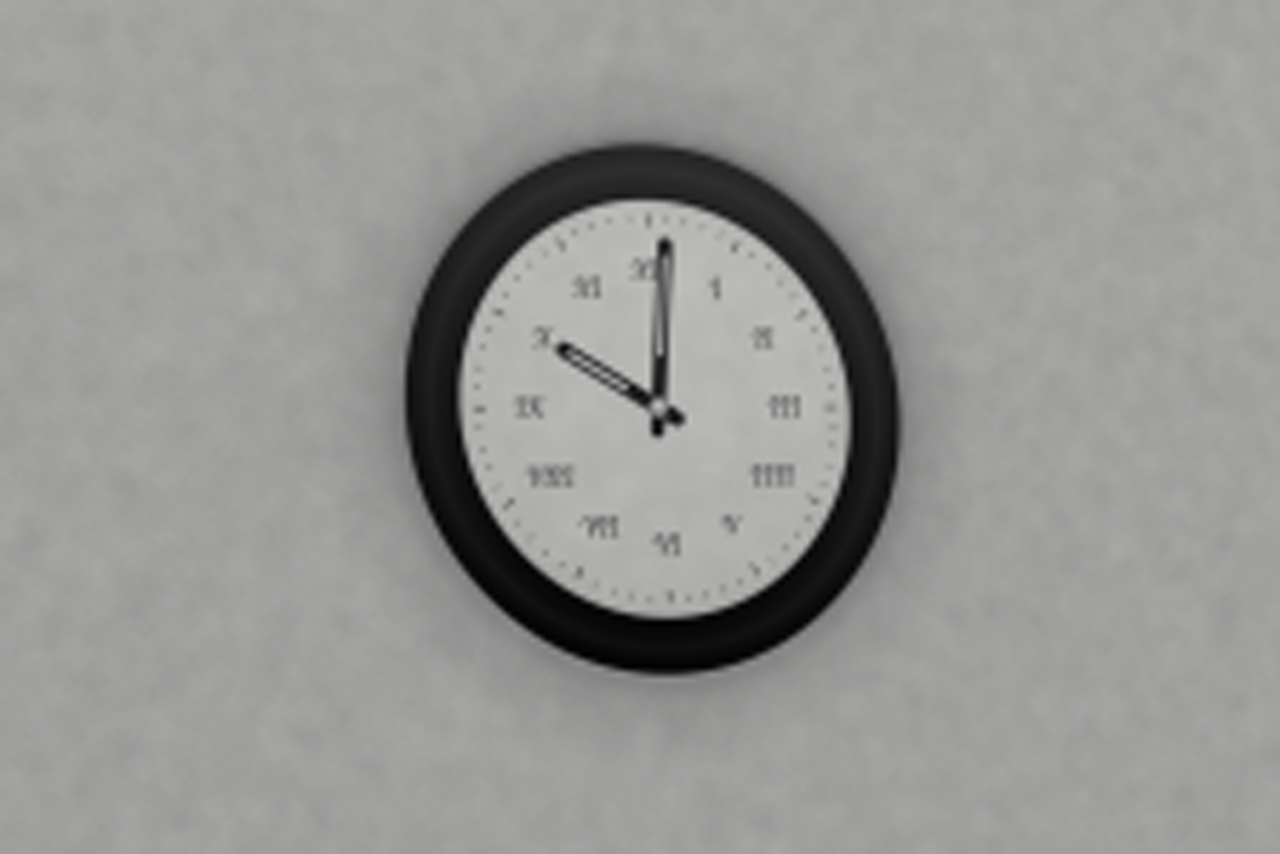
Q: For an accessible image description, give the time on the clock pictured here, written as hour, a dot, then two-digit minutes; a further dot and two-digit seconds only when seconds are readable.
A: 10.01
